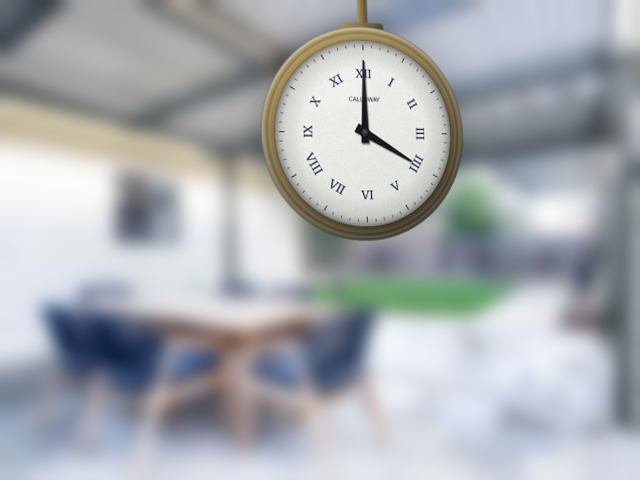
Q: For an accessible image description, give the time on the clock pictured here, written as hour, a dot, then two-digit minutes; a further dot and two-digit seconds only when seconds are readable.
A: 4.00
